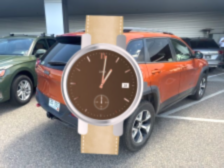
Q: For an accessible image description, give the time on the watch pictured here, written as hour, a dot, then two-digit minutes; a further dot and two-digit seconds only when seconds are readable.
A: 1.01
